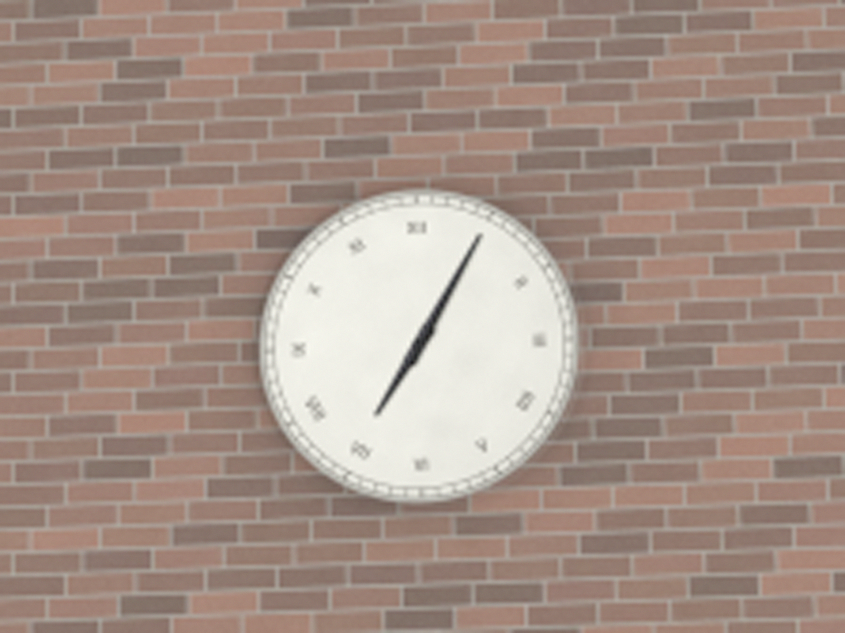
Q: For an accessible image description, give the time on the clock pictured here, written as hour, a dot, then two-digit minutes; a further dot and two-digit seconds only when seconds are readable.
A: 7.05
